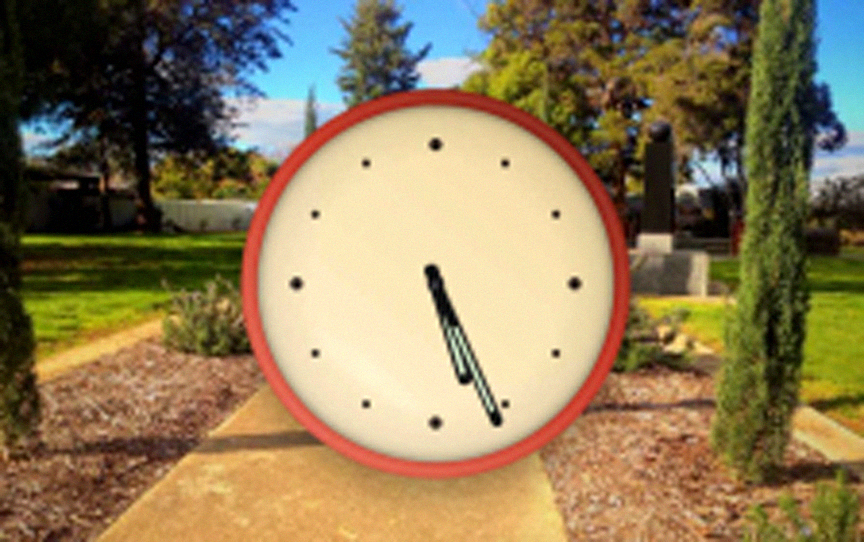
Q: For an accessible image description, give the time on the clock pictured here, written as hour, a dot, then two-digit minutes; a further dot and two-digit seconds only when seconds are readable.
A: 5.26
